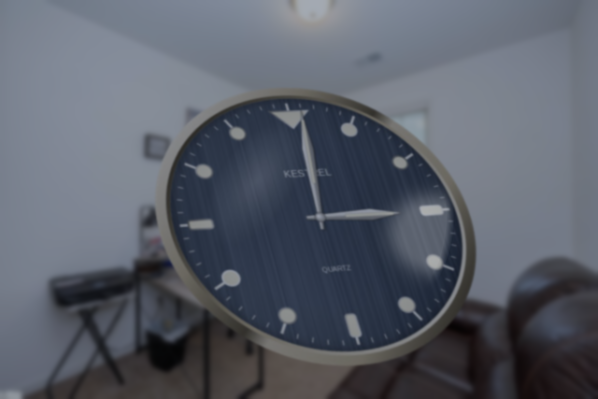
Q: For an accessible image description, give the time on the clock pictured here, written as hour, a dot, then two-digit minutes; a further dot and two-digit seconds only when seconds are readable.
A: 3.01
